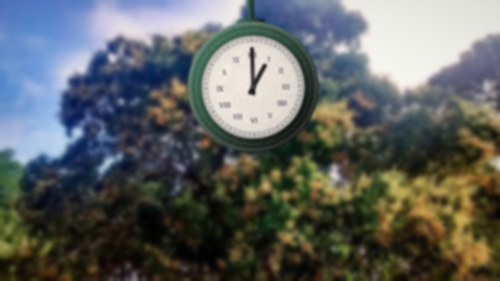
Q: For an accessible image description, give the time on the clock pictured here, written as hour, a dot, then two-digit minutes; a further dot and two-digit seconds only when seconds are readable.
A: 1.00
